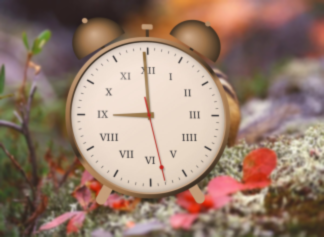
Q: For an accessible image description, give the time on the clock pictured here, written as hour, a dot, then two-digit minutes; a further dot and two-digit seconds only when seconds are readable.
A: 8.59.28
